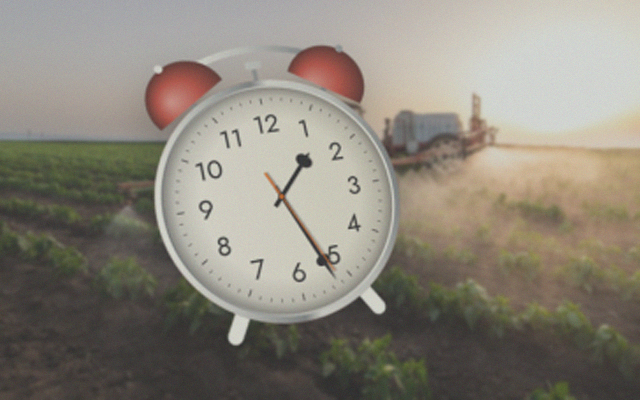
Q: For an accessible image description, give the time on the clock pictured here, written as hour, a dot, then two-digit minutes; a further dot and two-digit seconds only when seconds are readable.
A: 1.26.26
